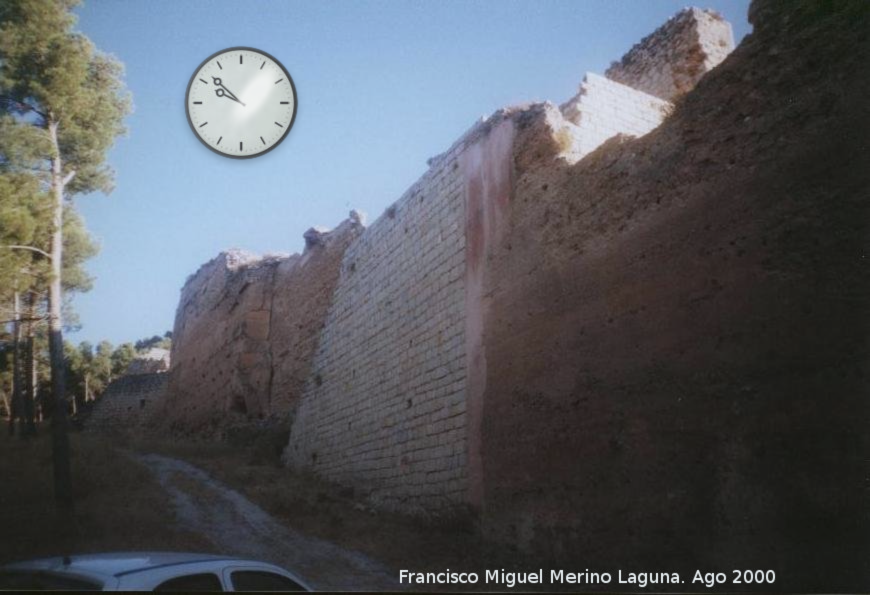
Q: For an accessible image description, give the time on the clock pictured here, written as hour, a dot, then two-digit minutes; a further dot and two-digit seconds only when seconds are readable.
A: 9.52
